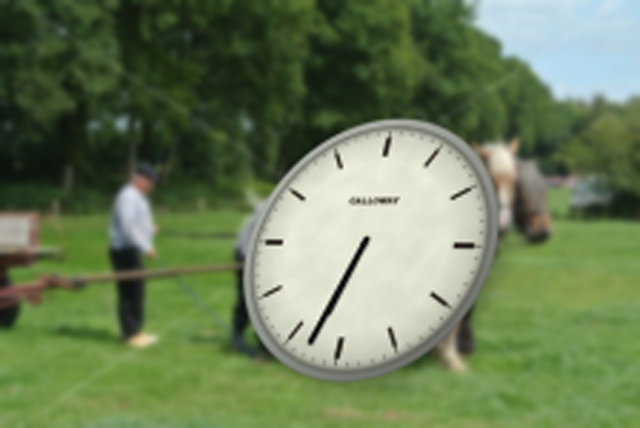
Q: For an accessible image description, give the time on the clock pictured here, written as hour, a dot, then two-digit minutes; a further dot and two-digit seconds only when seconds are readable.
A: 6.33
